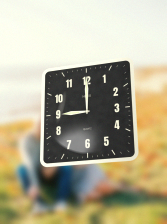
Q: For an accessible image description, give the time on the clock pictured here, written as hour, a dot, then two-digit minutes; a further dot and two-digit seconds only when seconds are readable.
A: 9.00
